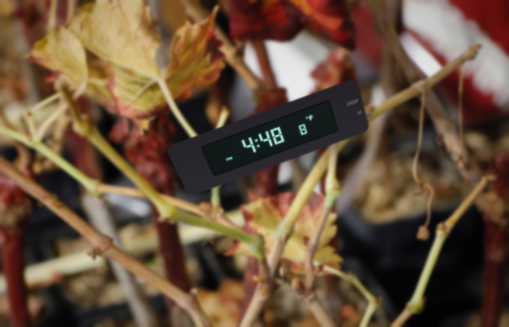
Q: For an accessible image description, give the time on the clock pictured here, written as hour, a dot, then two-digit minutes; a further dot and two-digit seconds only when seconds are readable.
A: 4.48
